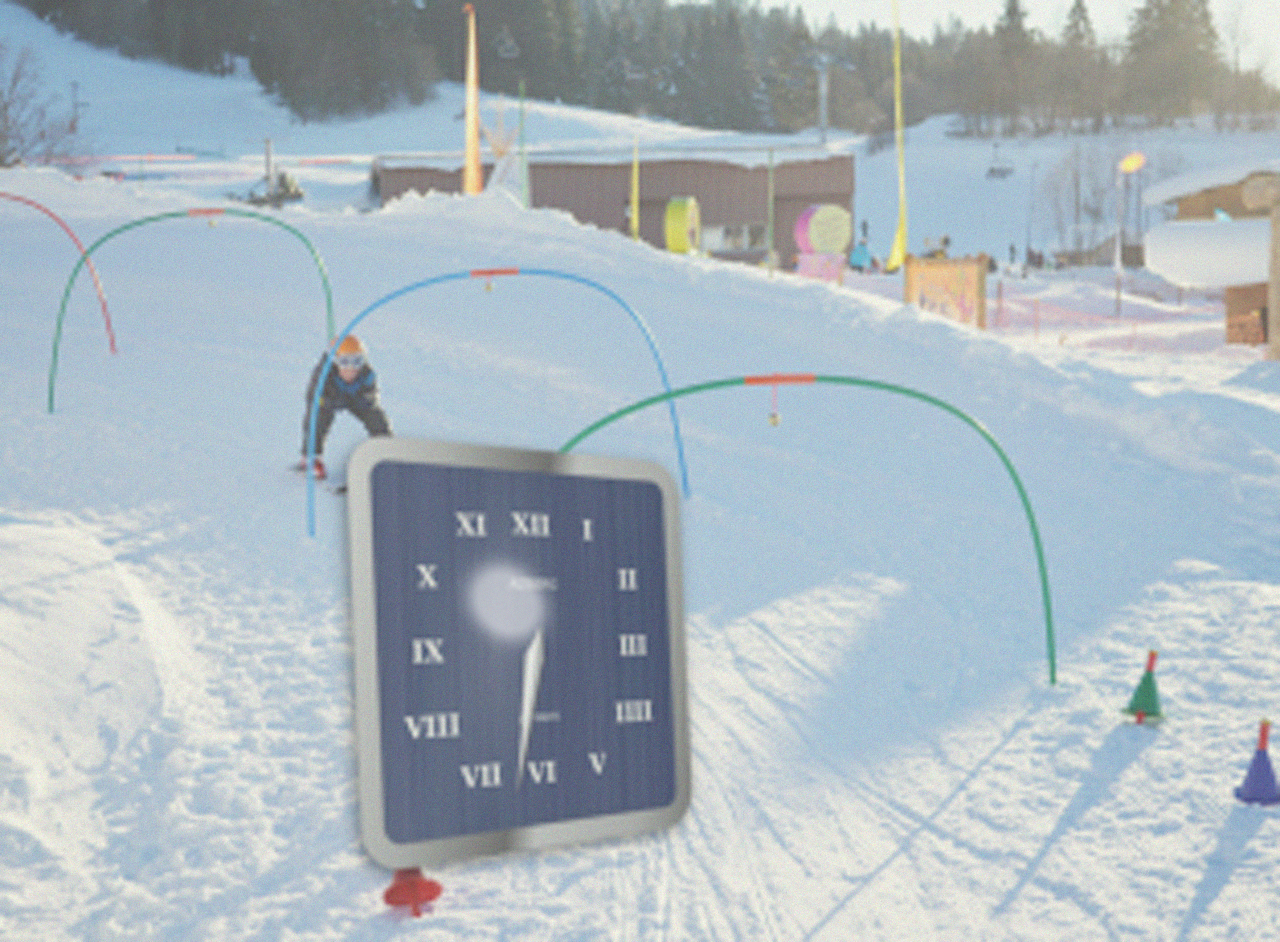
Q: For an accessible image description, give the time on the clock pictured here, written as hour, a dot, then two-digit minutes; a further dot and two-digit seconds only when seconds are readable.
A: 6.32
